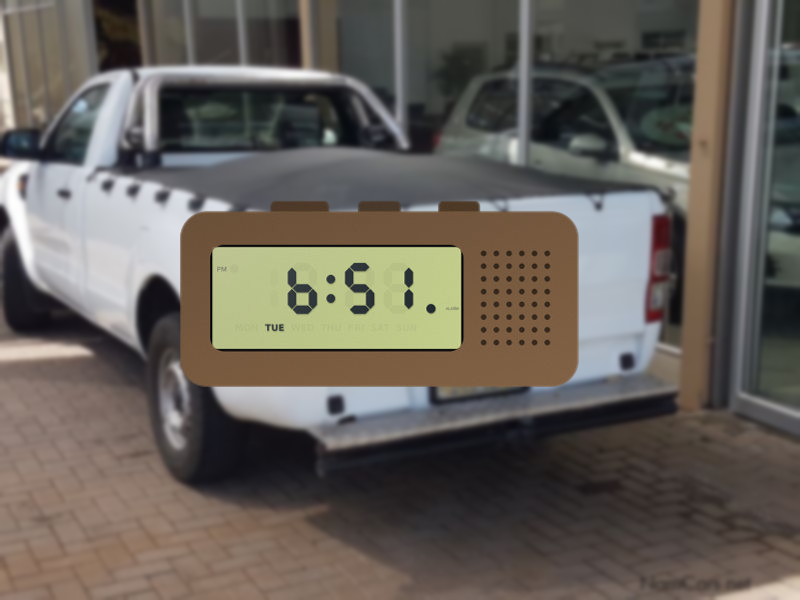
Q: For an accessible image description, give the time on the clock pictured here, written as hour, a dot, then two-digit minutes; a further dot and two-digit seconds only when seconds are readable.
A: 6.51
